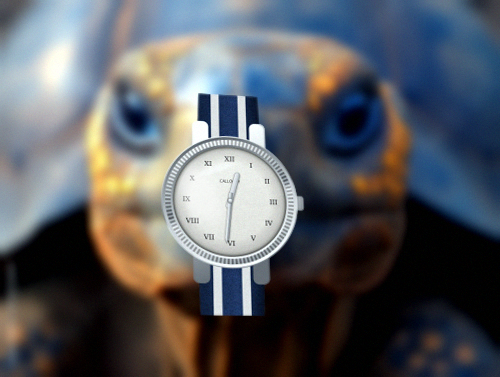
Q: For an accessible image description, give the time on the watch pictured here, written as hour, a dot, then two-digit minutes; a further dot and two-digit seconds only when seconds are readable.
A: 12.31
